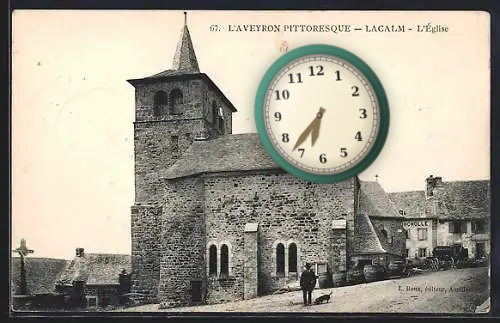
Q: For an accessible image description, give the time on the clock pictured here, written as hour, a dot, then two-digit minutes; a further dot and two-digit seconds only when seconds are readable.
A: 6.37
